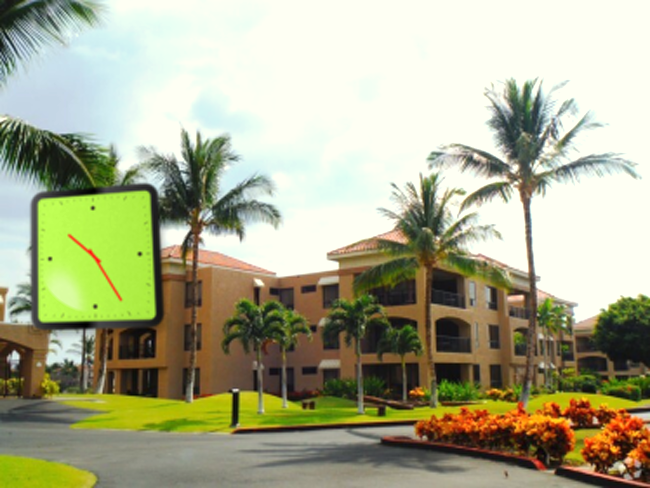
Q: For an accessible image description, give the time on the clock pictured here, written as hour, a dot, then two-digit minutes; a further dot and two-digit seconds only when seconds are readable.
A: 10.25
